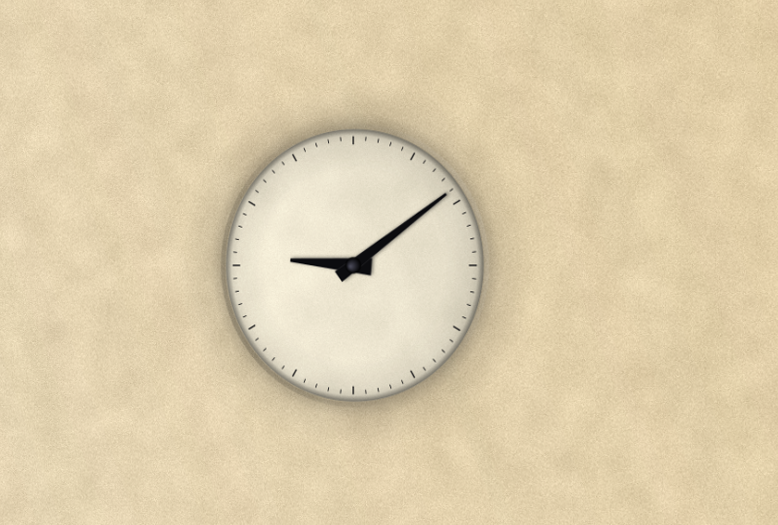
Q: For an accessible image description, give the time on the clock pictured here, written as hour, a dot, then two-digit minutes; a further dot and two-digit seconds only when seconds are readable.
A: 9.09
